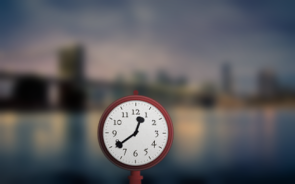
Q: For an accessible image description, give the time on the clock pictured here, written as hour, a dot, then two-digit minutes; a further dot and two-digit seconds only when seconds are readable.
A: 12.39
